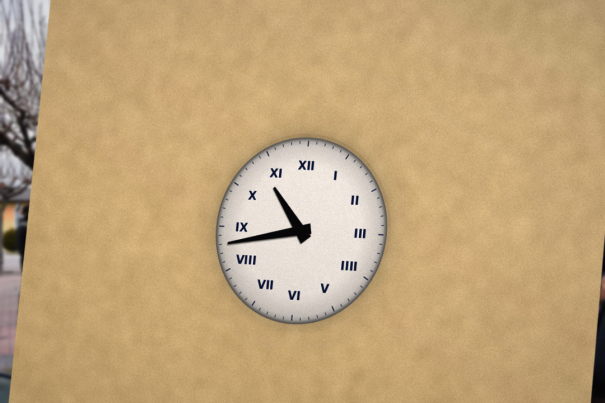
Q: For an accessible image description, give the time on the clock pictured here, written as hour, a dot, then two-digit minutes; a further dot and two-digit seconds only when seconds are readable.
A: 10.43
